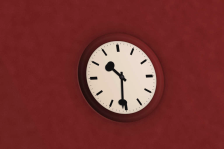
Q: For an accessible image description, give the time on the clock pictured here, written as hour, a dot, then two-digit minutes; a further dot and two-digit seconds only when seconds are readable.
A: 10.31
